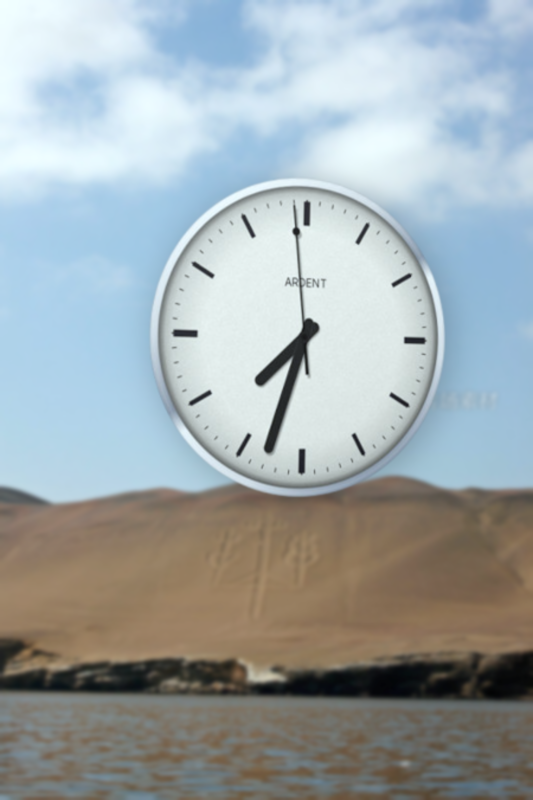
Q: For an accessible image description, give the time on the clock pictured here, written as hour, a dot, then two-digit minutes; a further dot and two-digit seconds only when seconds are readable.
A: 7.32.59
